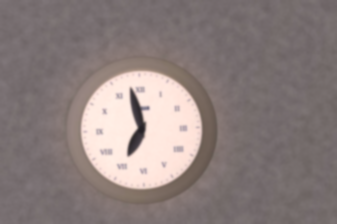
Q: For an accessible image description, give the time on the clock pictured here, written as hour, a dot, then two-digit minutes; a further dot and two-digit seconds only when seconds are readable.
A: 6.58
